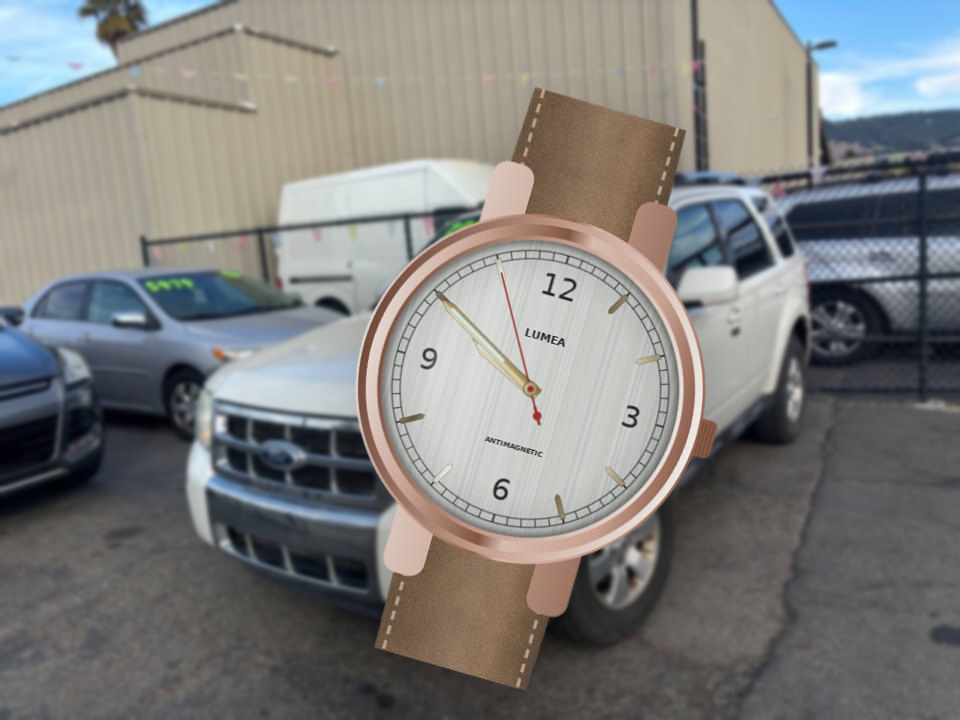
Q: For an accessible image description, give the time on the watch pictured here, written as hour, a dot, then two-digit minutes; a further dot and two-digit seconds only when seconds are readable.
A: 9.49.55
